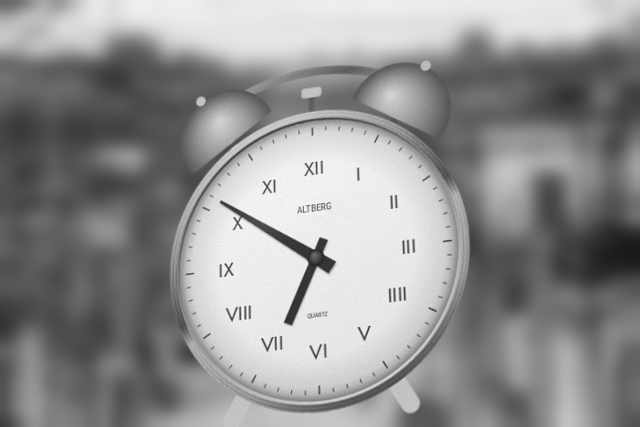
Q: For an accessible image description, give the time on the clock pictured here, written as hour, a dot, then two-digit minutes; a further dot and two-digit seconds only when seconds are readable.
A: 6.51
